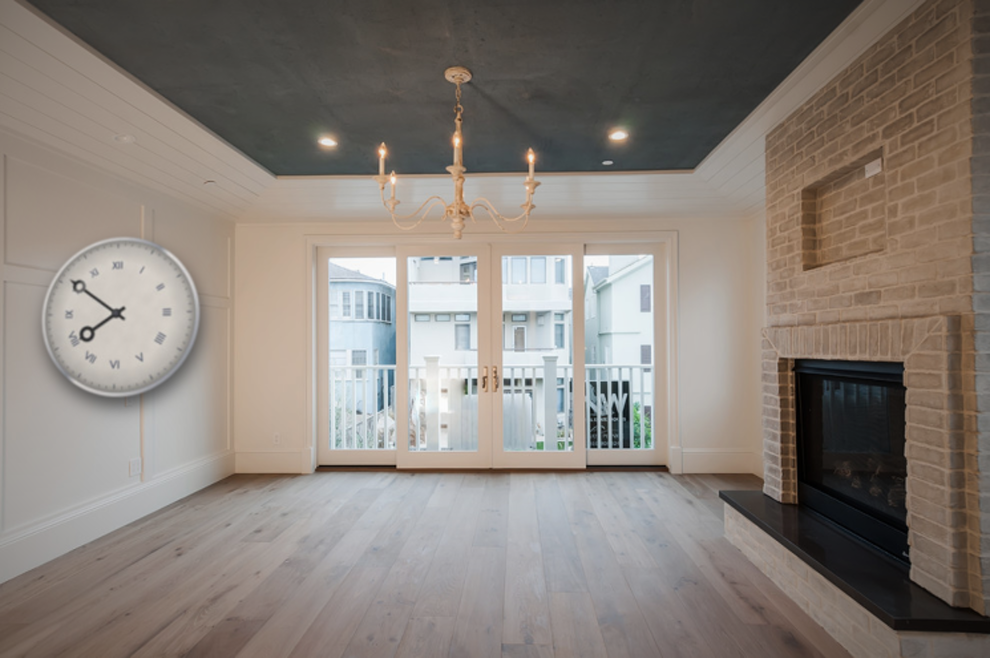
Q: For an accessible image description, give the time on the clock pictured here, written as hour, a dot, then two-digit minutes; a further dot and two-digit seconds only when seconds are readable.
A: 7.51
